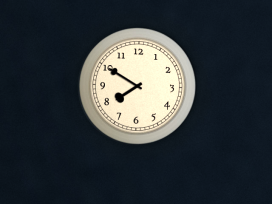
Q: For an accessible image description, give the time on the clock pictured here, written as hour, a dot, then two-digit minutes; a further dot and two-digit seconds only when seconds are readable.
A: 7.50
